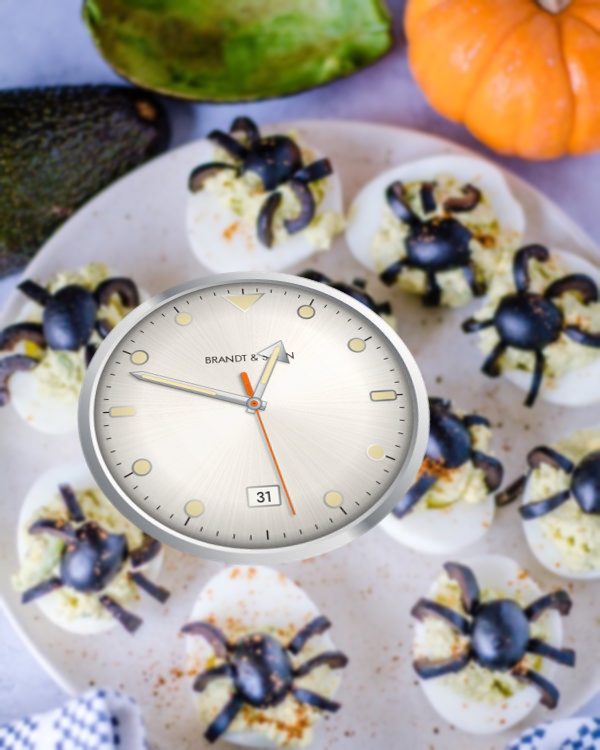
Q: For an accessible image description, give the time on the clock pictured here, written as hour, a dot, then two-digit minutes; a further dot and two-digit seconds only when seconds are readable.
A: 12.48.28
